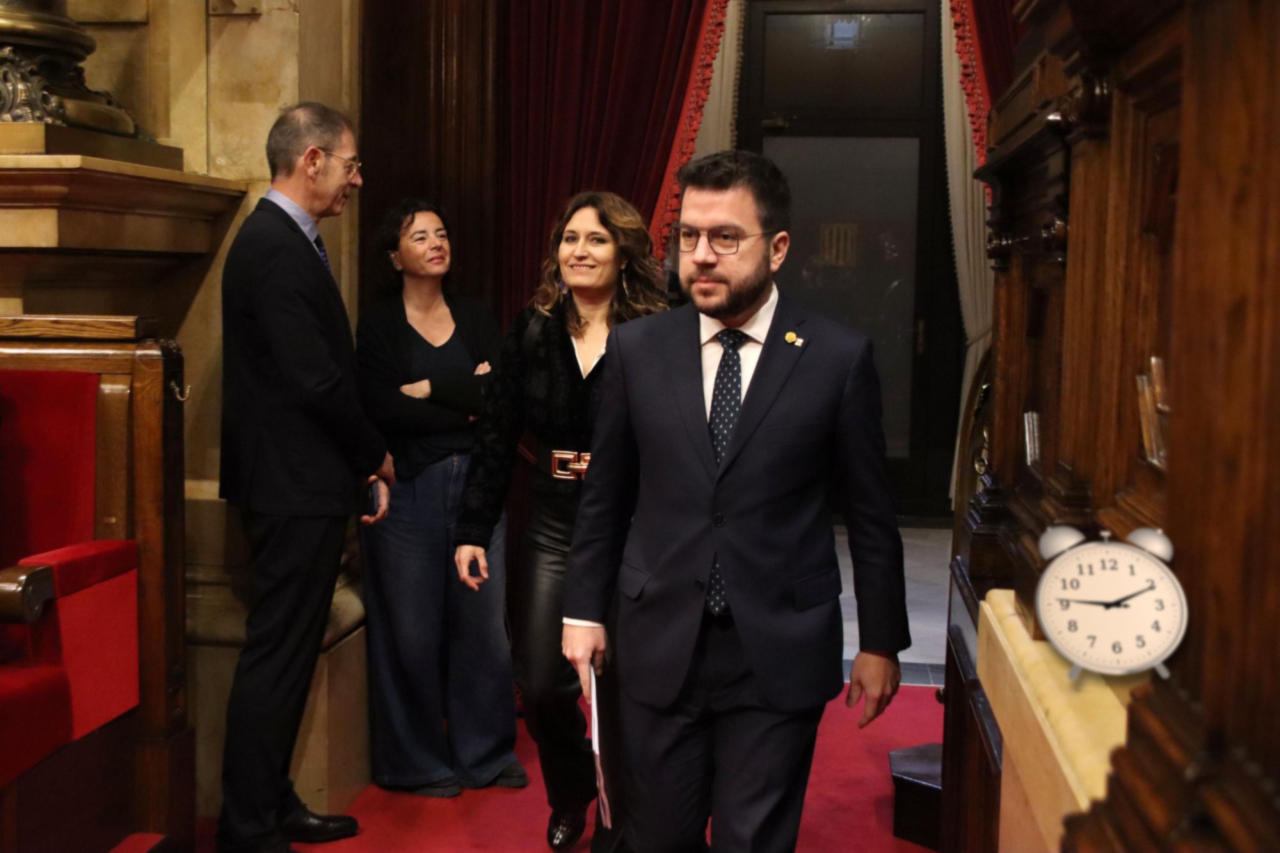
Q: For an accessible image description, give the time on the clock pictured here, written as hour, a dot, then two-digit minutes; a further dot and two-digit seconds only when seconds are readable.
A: 9.10.46
